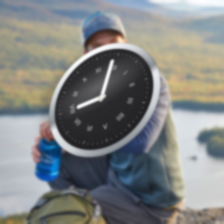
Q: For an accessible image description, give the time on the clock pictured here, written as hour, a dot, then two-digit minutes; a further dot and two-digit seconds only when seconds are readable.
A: 7.59
